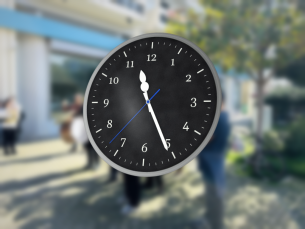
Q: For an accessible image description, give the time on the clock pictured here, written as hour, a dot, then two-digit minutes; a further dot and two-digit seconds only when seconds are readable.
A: 11.25.37
